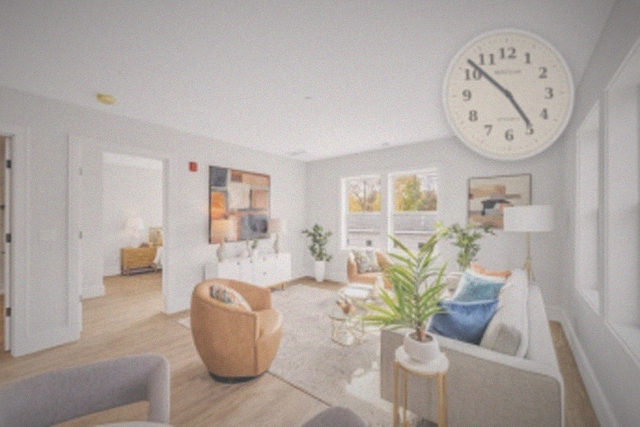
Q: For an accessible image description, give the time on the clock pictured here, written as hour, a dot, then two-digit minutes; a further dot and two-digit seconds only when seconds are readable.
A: 4.52
